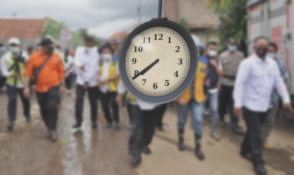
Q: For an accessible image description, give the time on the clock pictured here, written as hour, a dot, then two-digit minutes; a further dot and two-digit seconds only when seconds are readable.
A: 7.39
